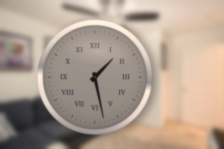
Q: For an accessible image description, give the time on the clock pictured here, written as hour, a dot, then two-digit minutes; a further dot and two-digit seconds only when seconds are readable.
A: 1.28
